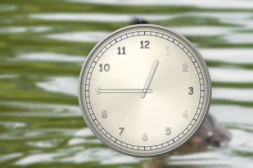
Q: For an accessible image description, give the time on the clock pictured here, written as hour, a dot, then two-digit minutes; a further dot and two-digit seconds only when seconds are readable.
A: 12.45
